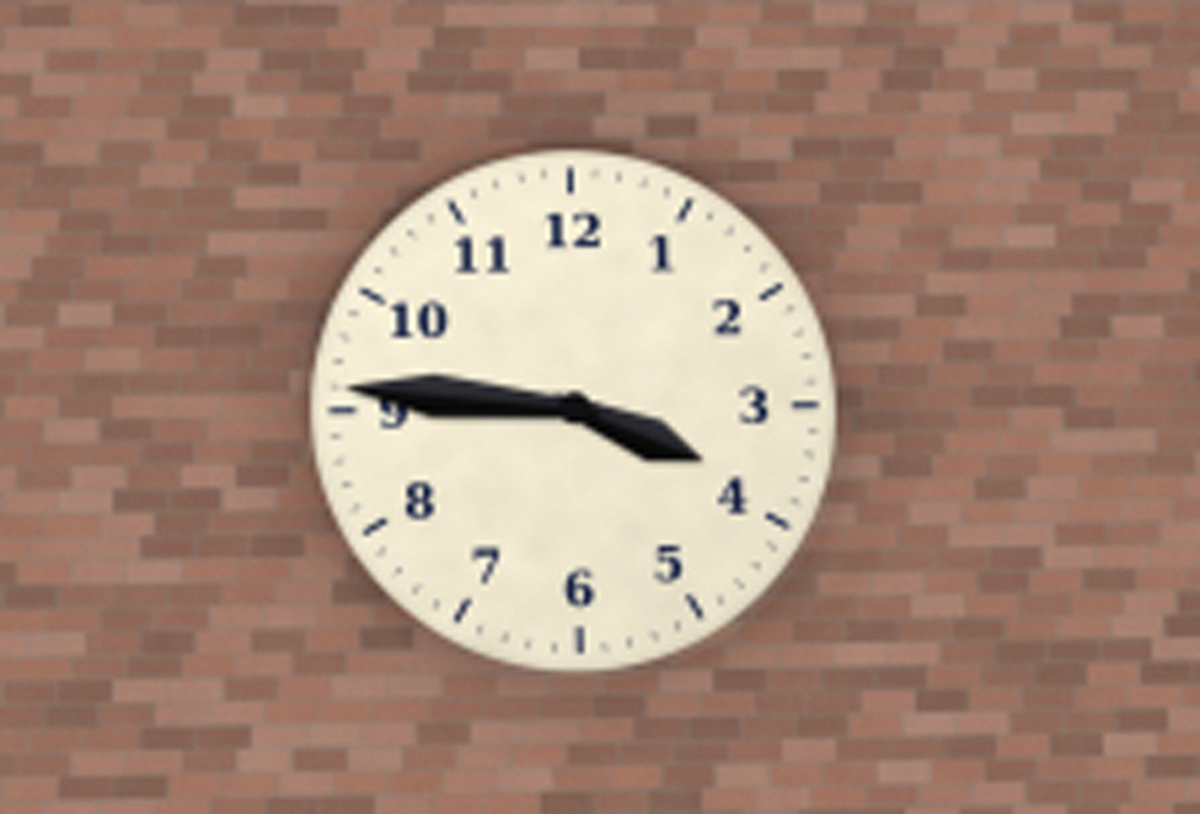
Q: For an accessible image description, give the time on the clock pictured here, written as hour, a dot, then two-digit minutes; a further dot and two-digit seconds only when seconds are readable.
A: 3.46
